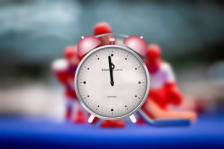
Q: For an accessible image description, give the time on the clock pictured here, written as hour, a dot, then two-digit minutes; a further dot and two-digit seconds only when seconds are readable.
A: 11.59
